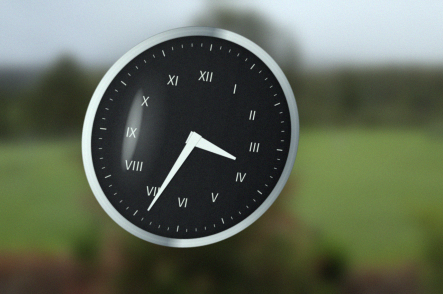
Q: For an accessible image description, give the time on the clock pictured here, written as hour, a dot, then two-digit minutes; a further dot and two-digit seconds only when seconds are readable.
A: 3.34
